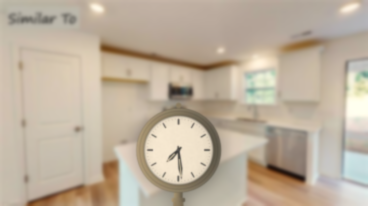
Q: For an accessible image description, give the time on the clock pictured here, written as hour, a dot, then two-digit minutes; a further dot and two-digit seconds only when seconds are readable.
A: 7.29
